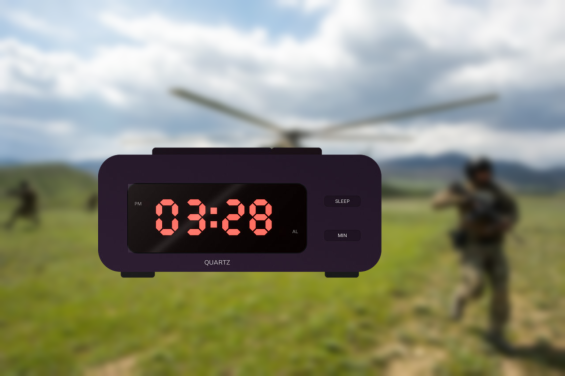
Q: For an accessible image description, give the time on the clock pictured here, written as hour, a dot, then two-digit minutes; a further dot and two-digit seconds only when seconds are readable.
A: 3.28
